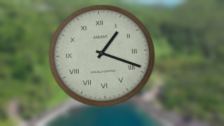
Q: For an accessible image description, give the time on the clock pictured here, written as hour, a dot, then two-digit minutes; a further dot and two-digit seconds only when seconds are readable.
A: 1.19
